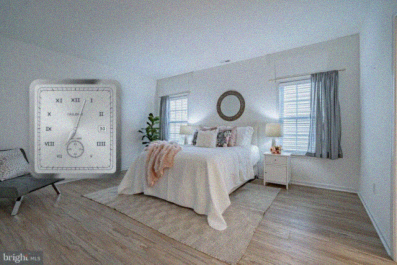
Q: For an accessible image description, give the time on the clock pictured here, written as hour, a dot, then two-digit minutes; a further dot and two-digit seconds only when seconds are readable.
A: 7.03
